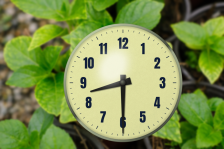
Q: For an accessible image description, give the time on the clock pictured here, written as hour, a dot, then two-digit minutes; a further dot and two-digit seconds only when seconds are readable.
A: 8.30
